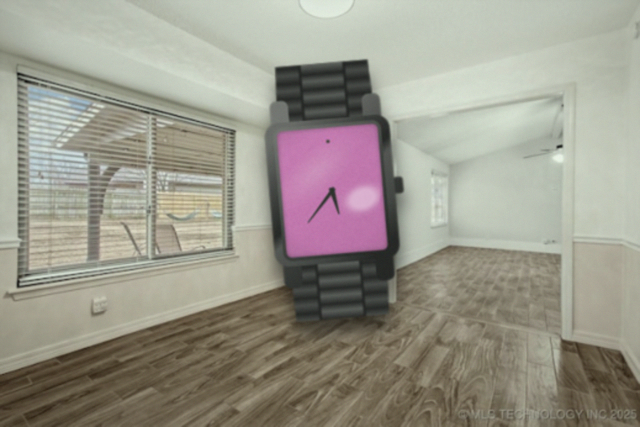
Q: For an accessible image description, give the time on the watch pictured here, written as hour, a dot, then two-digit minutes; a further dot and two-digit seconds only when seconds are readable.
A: 5.37
